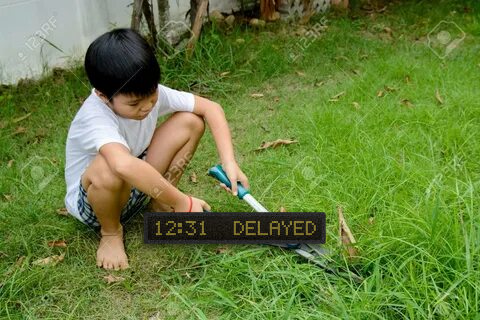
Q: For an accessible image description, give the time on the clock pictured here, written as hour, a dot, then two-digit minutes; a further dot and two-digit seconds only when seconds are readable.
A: 12.31
